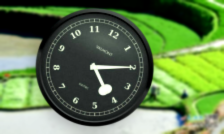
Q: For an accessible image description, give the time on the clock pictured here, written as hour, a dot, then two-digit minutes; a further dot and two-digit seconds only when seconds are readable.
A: 4.10
